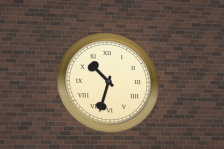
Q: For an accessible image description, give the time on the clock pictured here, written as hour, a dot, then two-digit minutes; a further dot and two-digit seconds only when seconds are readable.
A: 10.33
